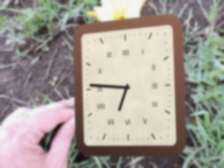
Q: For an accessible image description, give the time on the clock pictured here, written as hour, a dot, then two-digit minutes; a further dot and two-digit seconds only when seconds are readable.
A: 6.46
